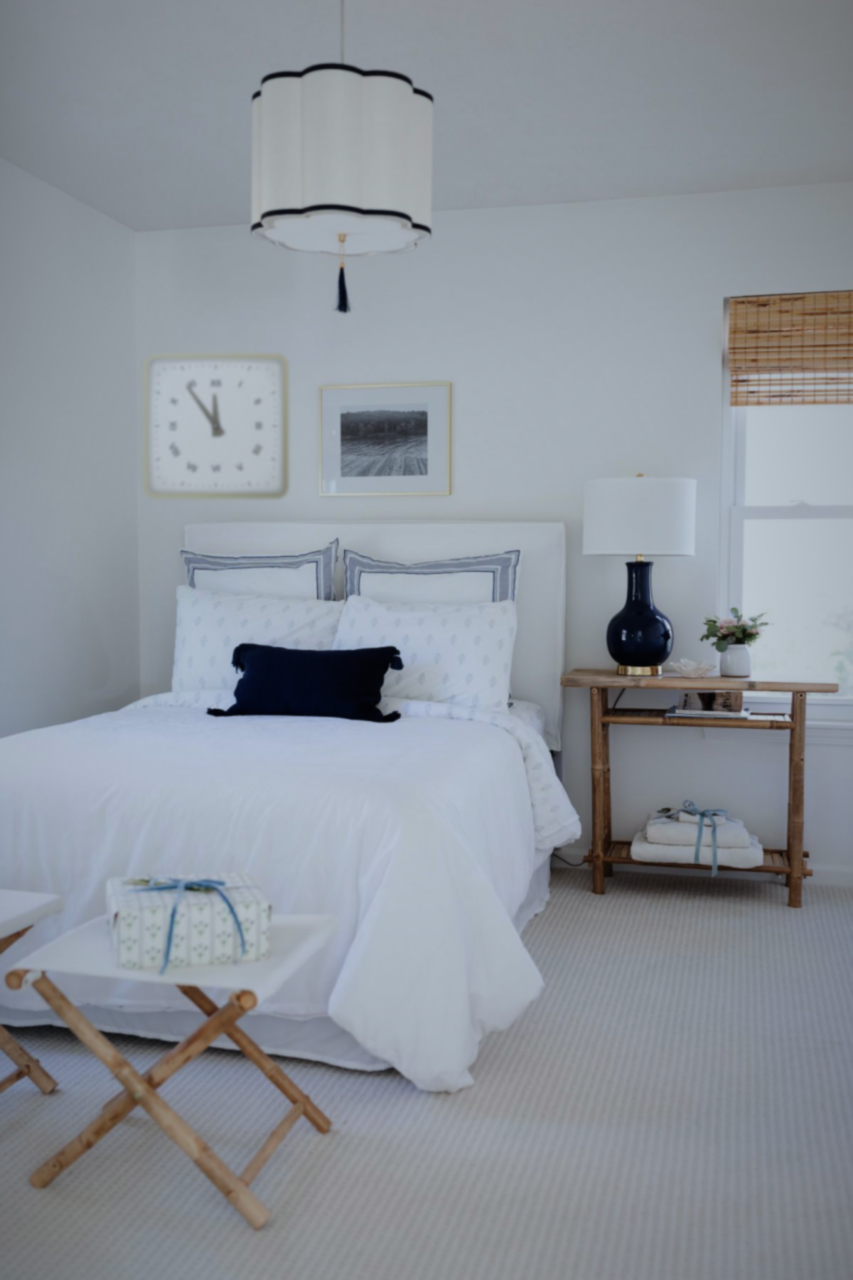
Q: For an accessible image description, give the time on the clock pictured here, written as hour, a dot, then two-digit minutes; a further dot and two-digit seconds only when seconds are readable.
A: 11.54
